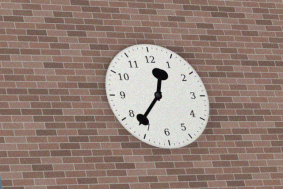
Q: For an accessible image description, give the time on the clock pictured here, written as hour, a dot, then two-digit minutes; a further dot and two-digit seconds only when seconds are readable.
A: 12.37
